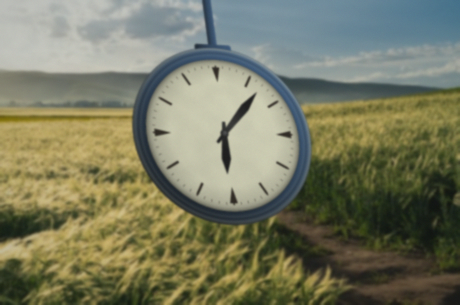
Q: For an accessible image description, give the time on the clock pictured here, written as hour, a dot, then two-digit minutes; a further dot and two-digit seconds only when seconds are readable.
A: 6.07
